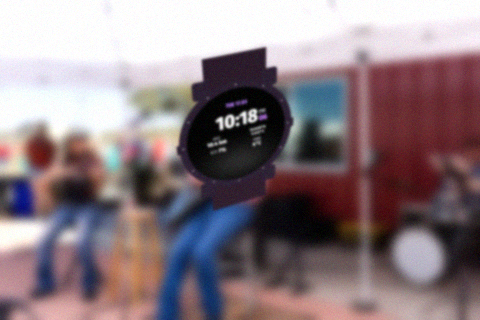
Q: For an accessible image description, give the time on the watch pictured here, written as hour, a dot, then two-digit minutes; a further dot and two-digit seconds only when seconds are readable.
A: 10.18
